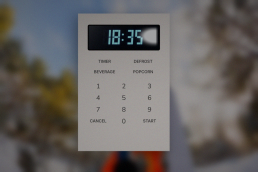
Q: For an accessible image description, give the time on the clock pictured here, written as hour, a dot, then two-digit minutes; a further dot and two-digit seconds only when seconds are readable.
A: 18.35
